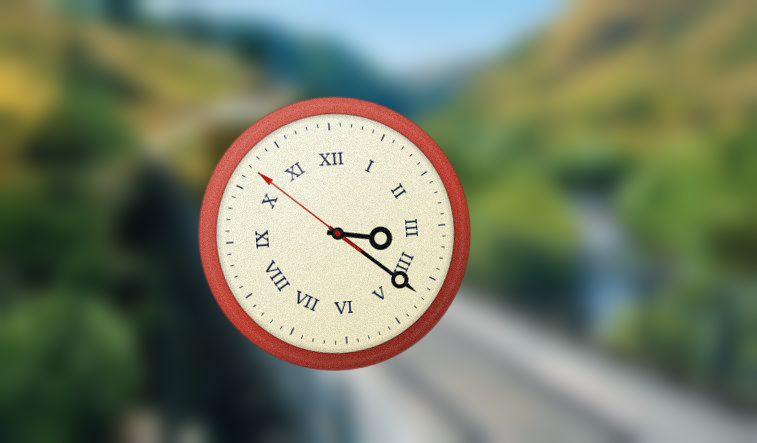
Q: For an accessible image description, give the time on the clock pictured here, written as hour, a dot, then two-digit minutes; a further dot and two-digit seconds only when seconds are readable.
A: 3.21.52
